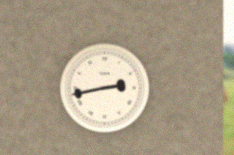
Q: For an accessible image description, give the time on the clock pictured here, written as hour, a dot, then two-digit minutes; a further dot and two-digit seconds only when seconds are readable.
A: 2.43
